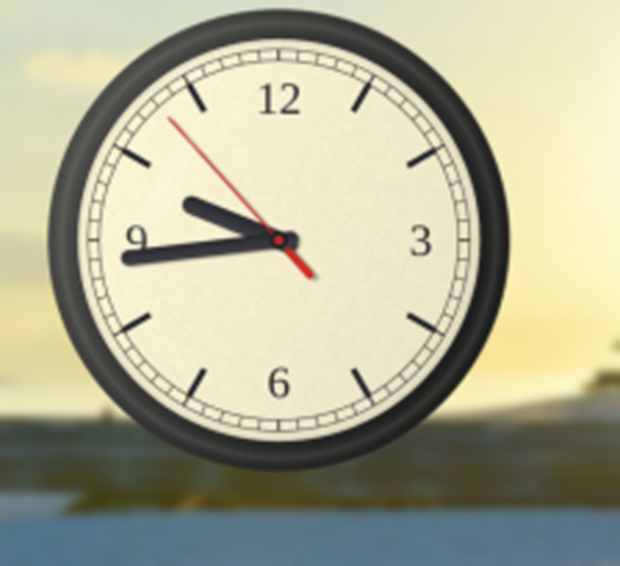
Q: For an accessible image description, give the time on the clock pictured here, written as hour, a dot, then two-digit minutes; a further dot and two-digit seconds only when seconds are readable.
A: 9.43.53
